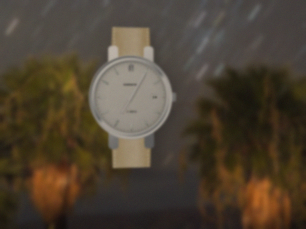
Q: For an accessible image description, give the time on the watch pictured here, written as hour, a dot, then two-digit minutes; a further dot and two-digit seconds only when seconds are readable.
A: 7.05
